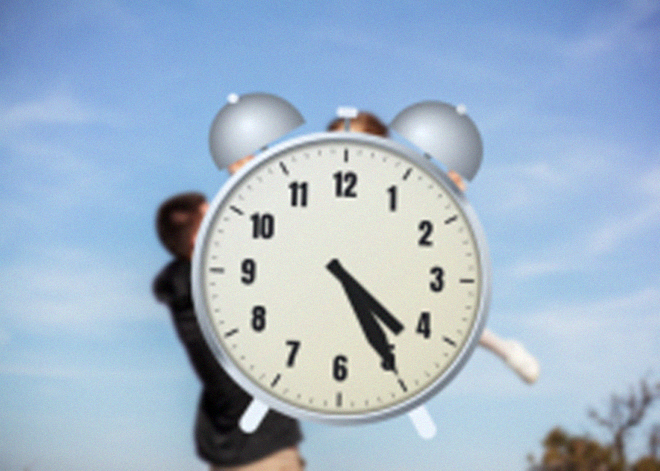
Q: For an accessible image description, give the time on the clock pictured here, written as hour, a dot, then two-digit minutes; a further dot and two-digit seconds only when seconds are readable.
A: 4.25
